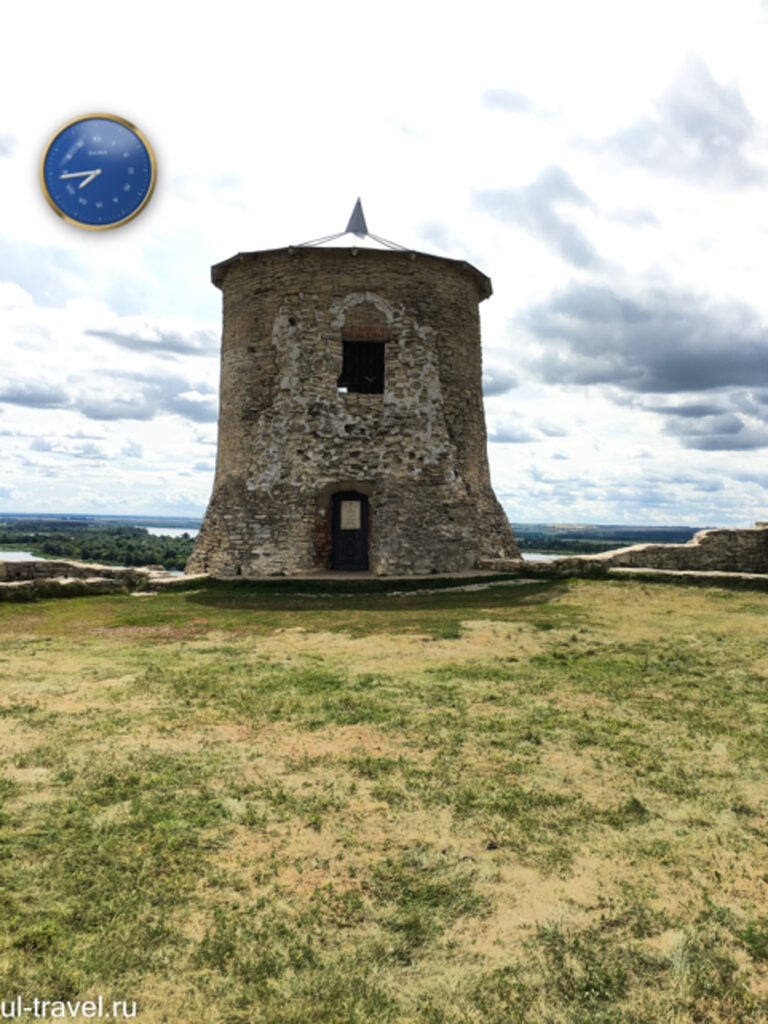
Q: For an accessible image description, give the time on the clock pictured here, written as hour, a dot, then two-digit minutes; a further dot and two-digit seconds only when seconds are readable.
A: 7.44
